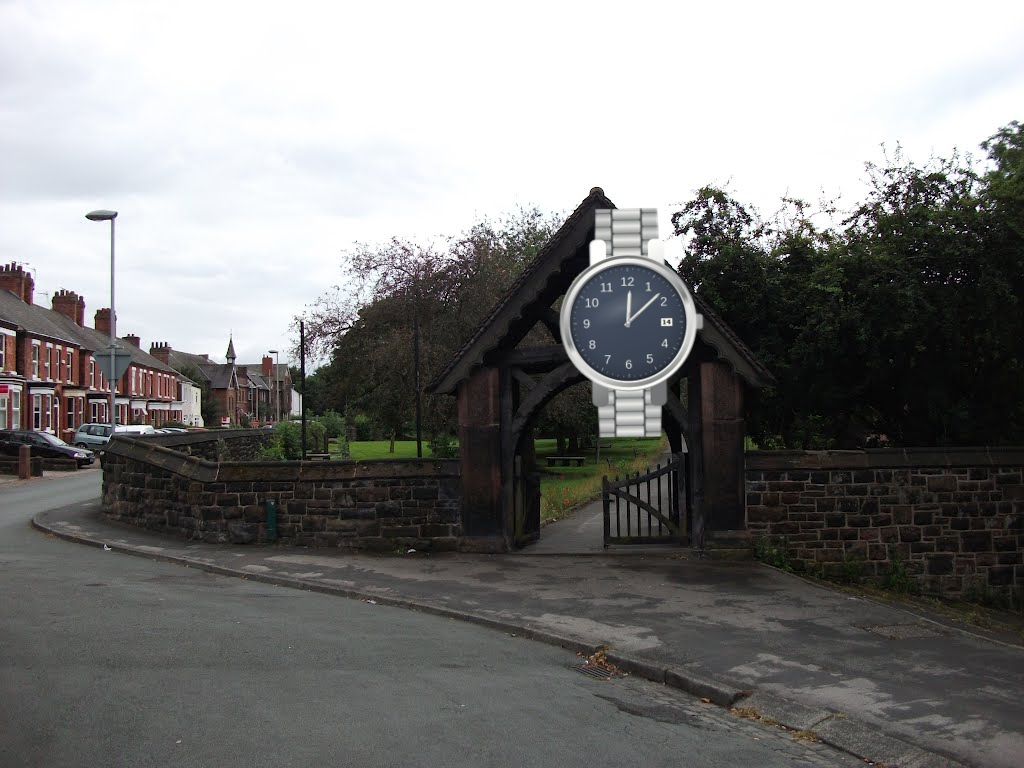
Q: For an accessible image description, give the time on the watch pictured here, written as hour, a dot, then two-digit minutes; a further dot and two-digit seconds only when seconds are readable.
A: 12.08
